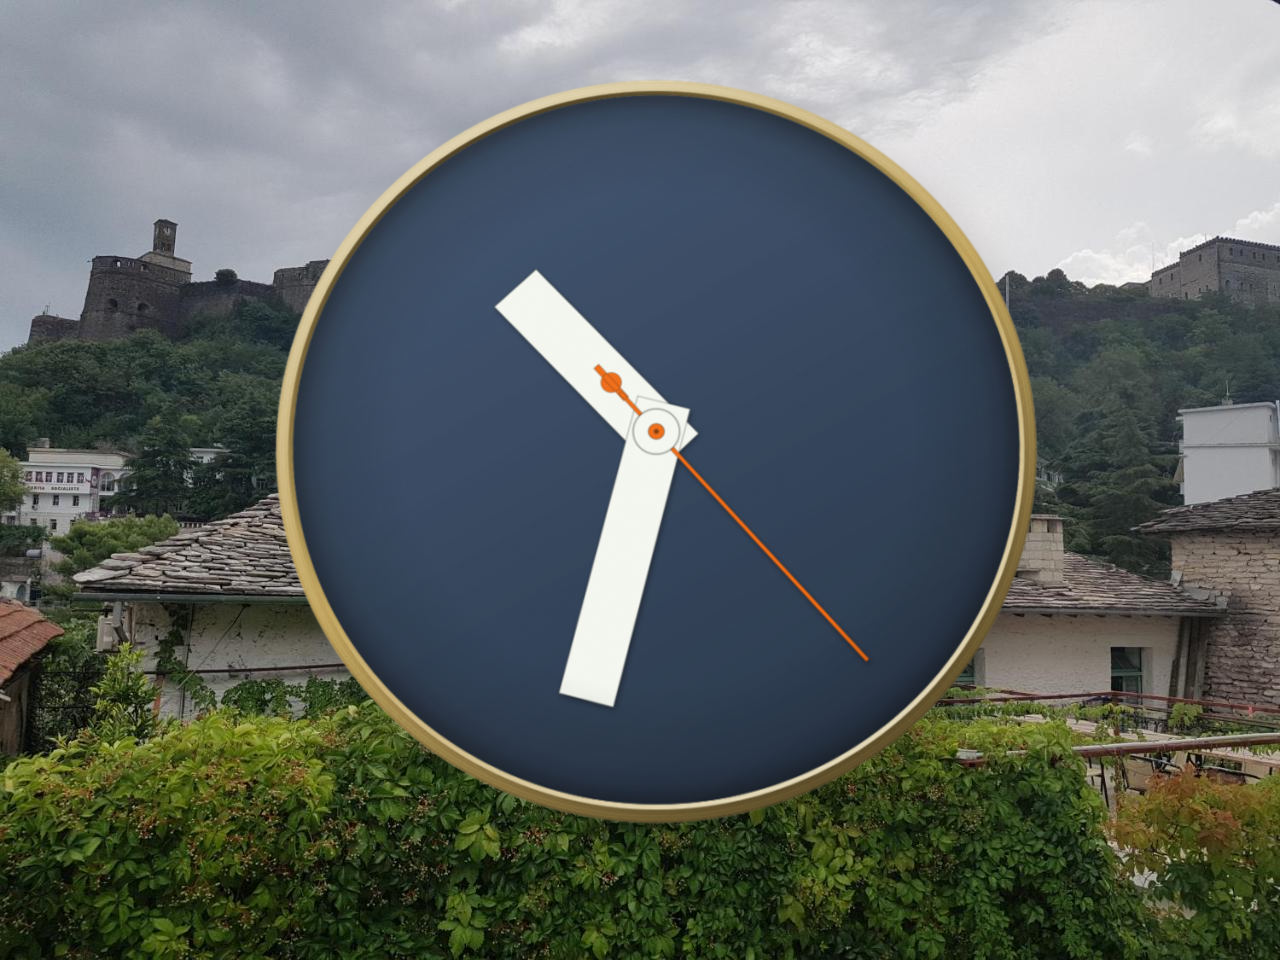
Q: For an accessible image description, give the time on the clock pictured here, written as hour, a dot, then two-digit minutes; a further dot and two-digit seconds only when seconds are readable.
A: 10.32.23
